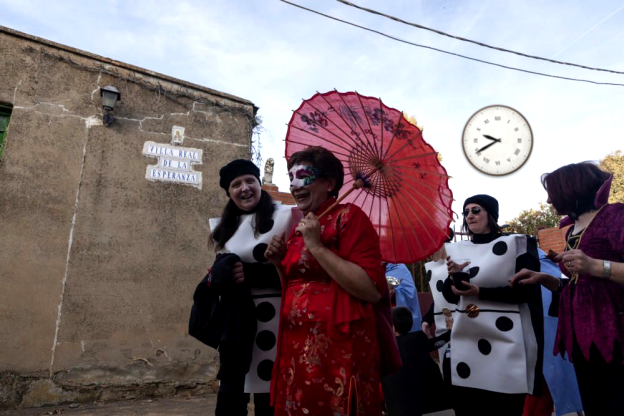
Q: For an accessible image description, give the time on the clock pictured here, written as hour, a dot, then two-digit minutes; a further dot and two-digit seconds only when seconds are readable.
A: 9.40
